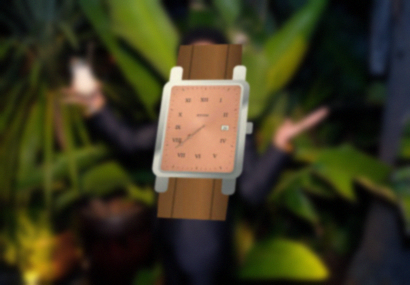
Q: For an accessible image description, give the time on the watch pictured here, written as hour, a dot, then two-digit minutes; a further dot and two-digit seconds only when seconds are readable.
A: 7.38
